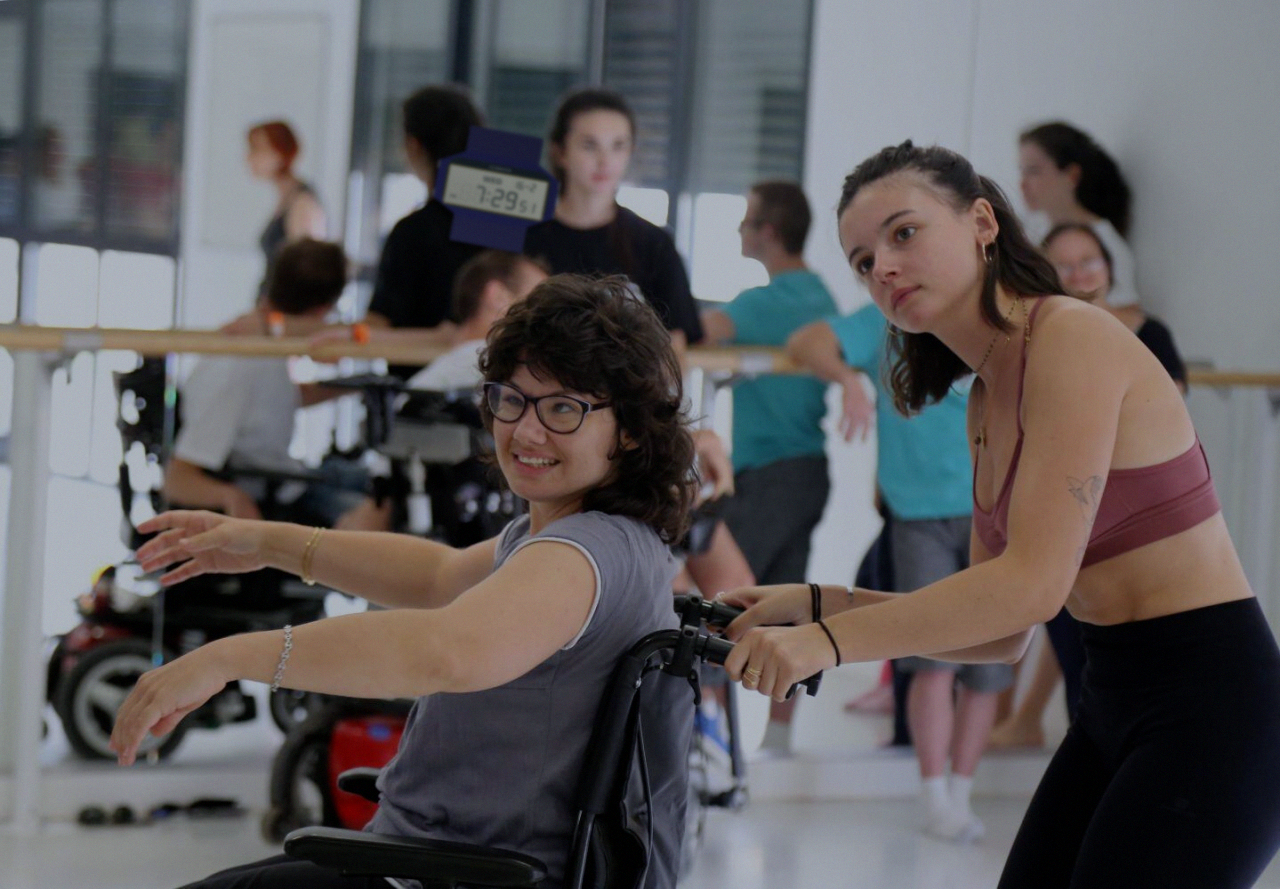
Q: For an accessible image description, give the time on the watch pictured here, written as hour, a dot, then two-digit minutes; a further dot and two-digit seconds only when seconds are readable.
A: 7.29
